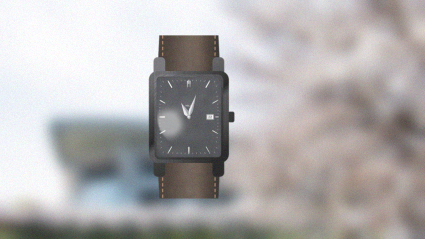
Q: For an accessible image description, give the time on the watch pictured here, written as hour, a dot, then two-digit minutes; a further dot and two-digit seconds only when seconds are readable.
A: 11.03
